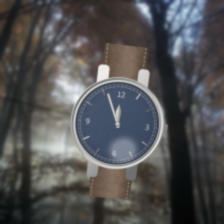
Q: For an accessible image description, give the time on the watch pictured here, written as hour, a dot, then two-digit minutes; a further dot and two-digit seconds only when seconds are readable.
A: 11.56
